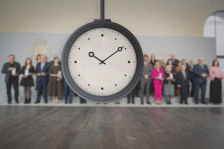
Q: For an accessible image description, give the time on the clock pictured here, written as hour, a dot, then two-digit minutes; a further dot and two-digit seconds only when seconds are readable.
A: 10.09
